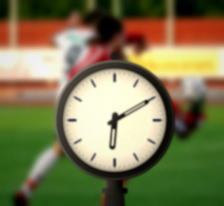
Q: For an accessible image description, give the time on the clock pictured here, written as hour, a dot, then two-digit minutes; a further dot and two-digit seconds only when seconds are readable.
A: 6.10
